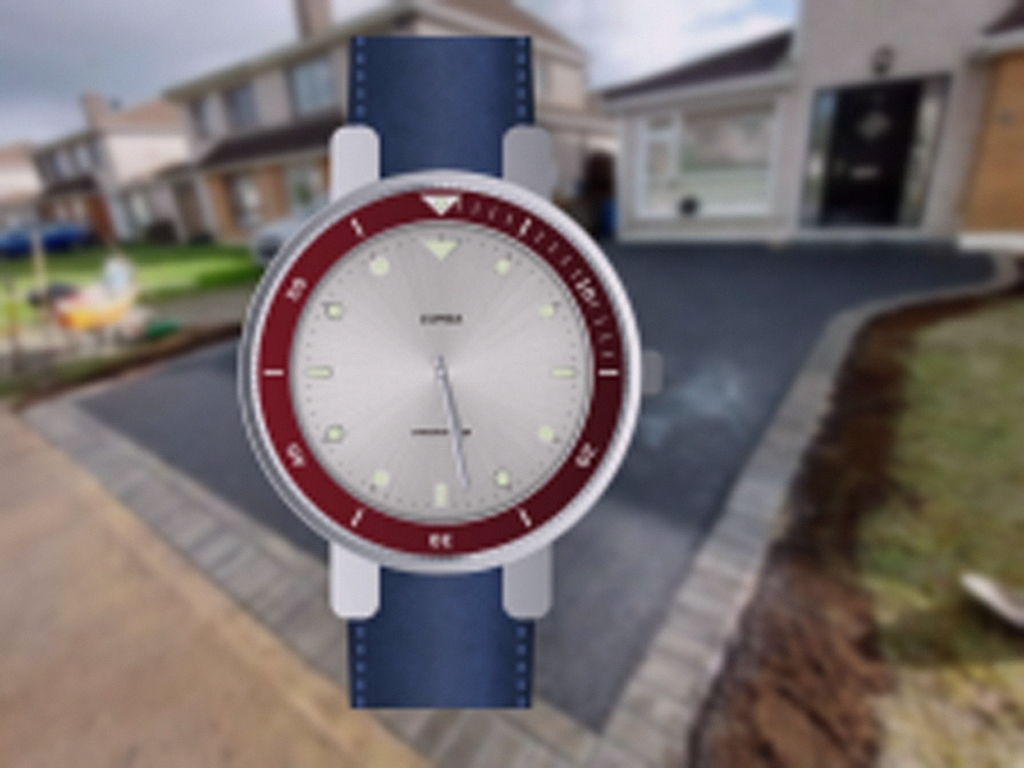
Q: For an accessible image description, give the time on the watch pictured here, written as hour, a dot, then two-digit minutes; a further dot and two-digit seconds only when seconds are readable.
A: 5.28
